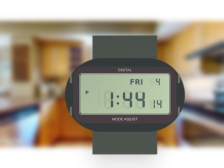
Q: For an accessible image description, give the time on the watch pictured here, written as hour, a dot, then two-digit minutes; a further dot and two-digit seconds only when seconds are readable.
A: 1.44.14
